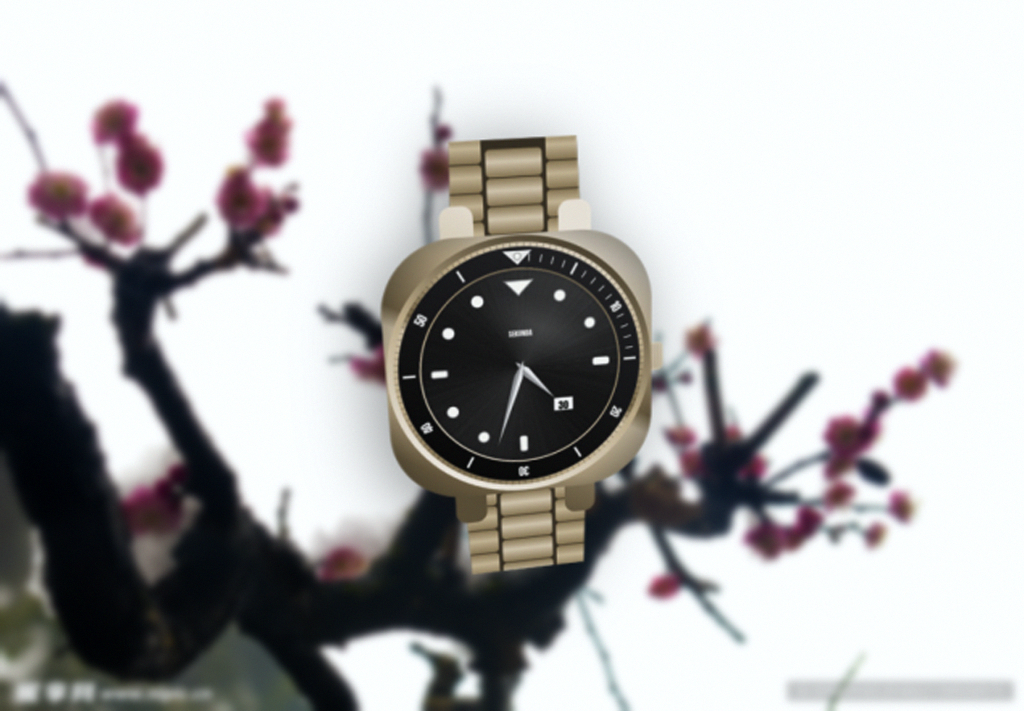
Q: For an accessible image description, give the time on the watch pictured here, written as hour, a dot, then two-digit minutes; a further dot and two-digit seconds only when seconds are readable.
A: 4.33
